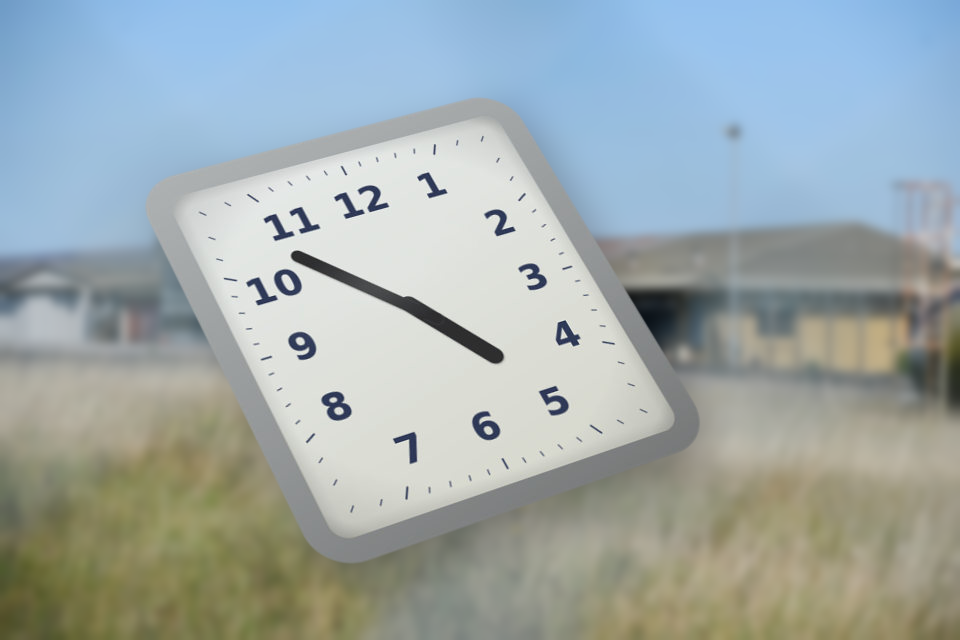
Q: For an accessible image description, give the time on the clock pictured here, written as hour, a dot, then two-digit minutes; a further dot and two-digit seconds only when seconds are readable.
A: 4.53
